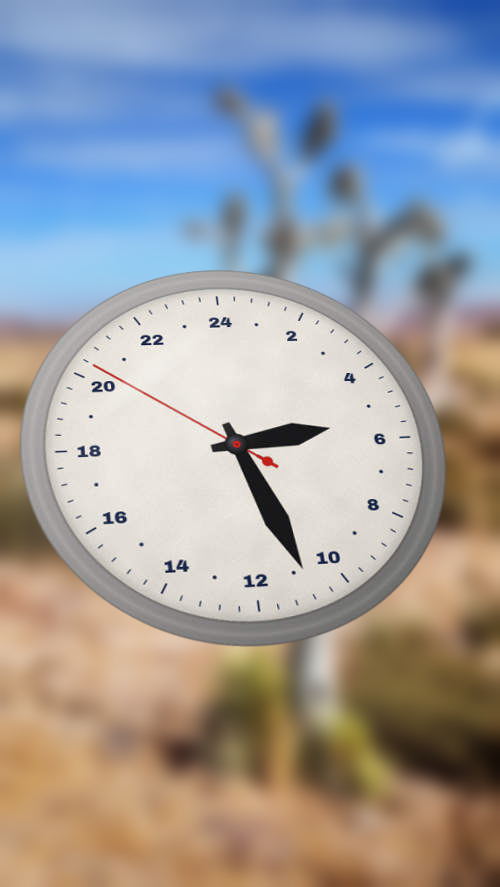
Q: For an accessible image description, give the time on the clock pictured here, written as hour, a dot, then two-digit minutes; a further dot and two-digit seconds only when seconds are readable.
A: 5.26.51
